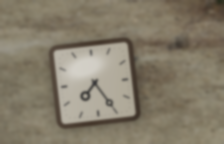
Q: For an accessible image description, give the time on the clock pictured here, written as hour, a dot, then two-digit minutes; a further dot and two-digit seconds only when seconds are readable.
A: 7.25
